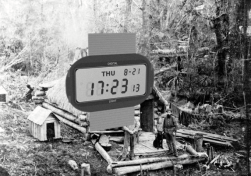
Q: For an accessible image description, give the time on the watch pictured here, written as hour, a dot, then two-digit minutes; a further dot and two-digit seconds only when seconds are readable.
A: 17.23.13
